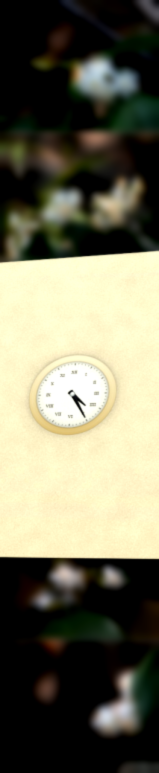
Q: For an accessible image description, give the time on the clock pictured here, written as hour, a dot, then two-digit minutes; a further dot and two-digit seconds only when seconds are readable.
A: 4.25
